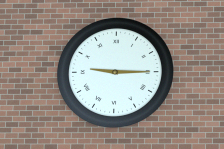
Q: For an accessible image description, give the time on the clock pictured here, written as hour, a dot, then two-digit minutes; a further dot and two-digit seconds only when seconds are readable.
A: 9.15
